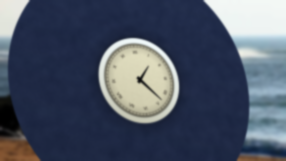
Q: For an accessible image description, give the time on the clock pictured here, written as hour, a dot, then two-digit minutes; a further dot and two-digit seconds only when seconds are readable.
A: 1.23
